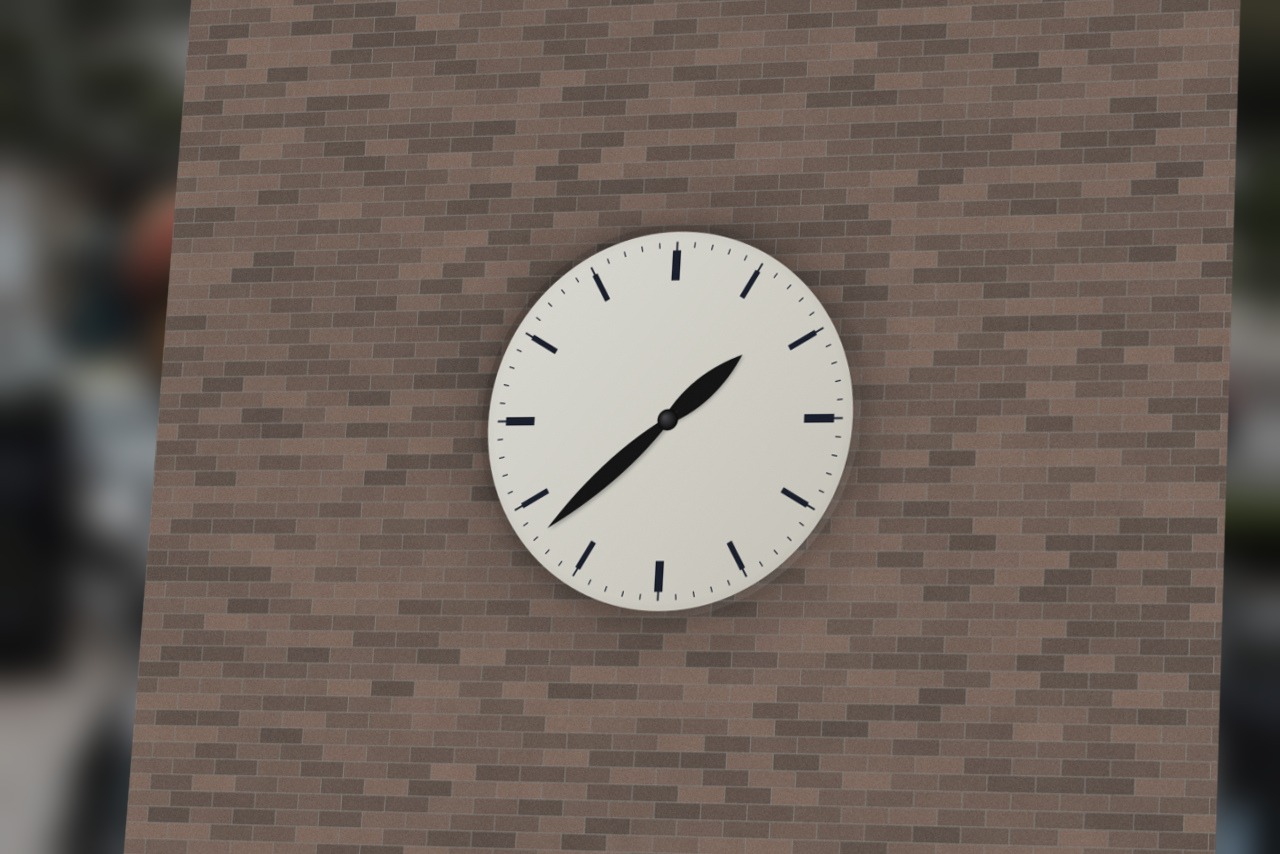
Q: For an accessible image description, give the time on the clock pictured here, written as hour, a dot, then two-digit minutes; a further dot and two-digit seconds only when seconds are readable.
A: 1.38
